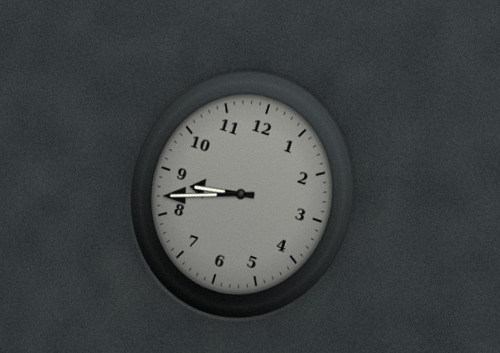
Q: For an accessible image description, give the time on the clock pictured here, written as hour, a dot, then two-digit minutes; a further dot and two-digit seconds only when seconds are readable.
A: 8.42
